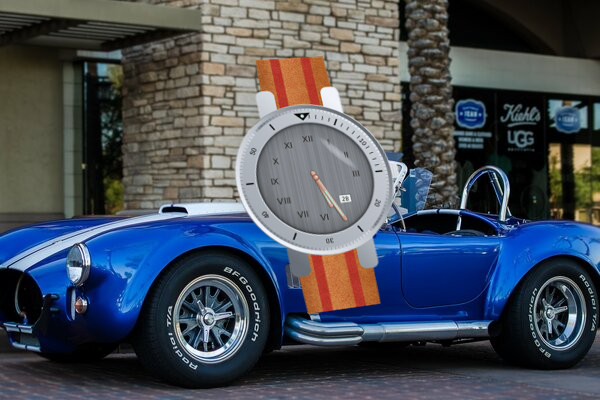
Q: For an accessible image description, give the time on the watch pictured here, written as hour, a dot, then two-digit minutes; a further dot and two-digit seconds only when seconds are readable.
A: 5.26
